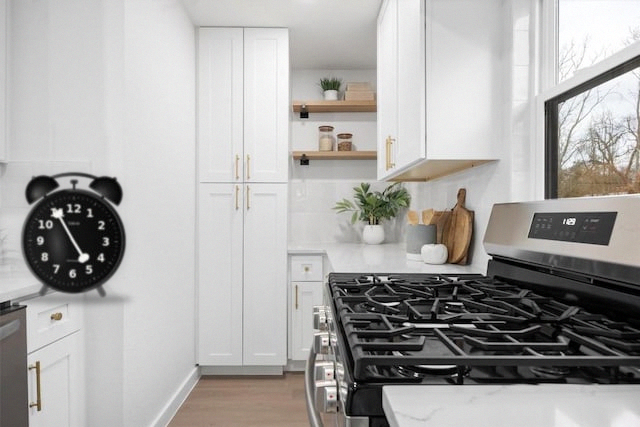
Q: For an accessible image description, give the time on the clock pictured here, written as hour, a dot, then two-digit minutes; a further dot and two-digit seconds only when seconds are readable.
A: 4.55
